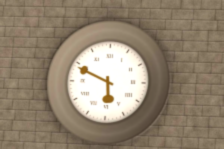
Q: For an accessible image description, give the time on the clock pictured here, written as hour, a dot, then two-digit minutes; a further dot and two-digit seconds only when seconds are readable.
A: 5.49
